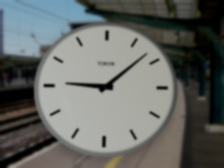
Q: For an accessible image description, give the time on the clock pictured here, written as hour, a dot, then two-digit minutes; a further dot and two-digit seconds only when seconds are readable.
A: 9.08
